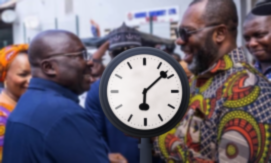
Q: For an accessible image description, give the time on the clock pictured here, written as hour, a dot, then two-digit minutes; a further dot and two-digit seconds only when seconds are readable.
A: 6.08
